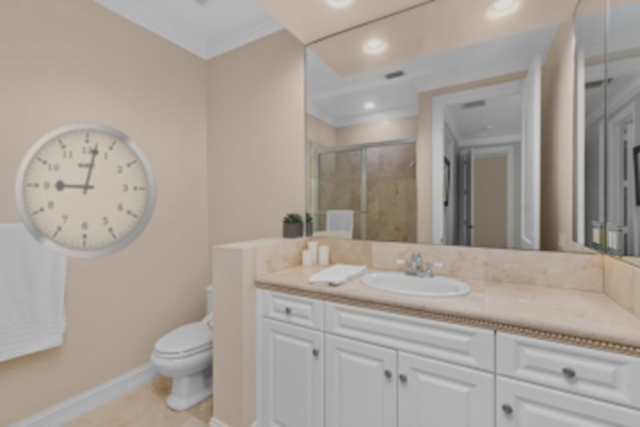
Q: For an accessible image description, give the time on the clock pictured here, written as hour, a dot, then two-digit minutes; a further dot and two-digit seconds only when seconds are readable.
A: 9.02
